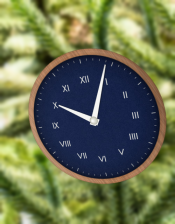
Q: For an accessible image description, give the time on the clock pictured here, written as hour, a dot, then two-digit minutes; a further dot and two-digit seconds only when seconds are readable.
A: 10.04
